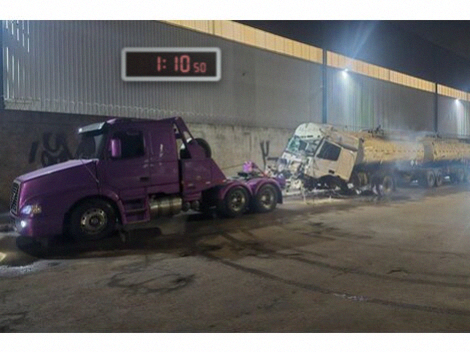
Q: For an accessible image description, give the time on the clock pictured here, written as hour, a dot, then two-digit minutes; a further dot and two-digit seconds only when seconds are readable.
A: 1.10.50
